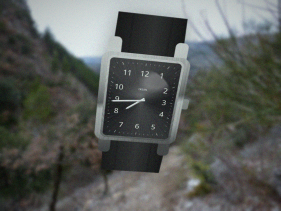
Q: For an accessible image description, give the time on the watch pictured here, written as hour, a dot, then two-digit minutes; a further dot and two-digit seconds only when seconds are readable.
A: 7.44
